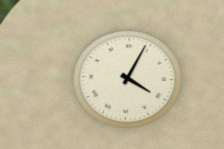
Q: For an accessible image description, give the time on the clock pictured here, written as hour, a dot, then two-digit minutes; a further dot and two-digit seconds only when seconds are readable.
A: 4.04
